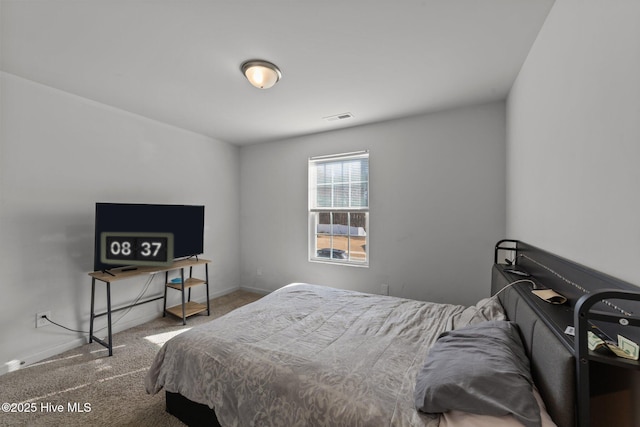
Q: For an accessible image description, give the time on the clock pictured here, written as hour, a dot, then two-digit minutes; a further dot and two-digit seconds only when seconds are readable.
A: 8.37
